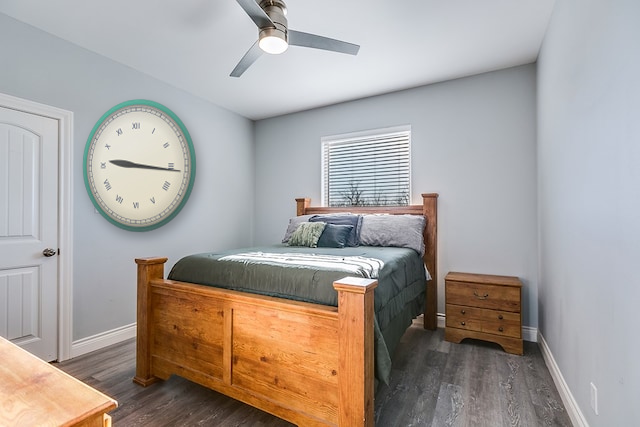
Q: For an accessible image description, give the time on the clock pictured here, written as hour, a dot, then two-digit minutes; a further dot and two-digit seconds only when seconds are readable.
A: 9.16
